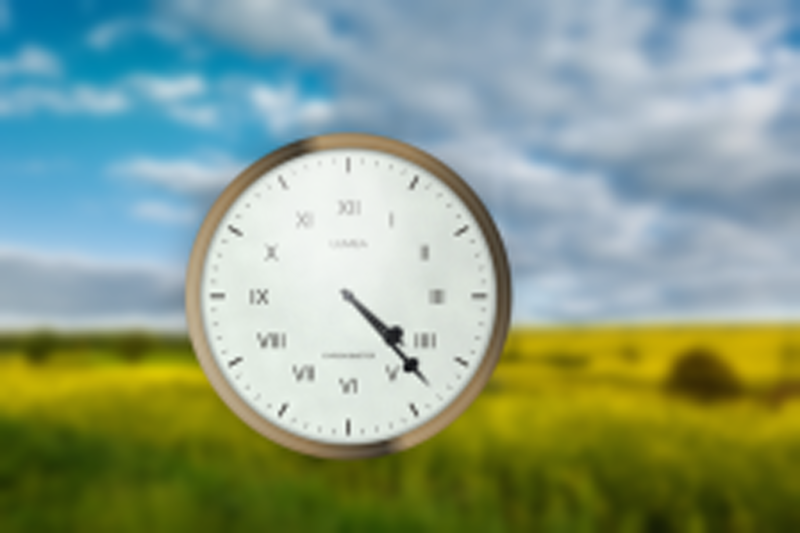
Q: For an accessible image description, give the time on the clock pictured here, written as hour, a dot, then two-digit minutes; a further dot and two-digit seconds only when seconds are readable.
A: 4.23
